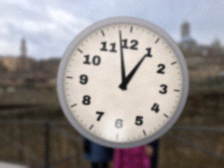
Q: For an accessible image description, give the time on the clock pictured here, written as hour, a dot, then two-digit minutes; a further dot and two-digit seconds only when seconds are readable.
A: 12.58
